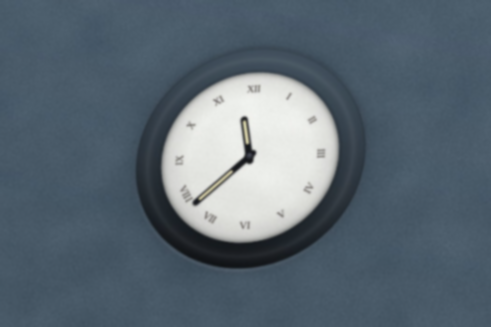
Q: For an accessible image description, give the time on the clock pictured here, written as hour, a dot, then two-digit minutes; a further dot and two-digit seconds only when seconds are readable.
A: 11.38
